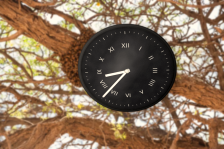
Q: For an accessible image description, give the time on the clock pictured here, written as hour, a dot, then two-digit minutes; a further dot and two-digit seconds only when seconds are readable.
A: 8.37
